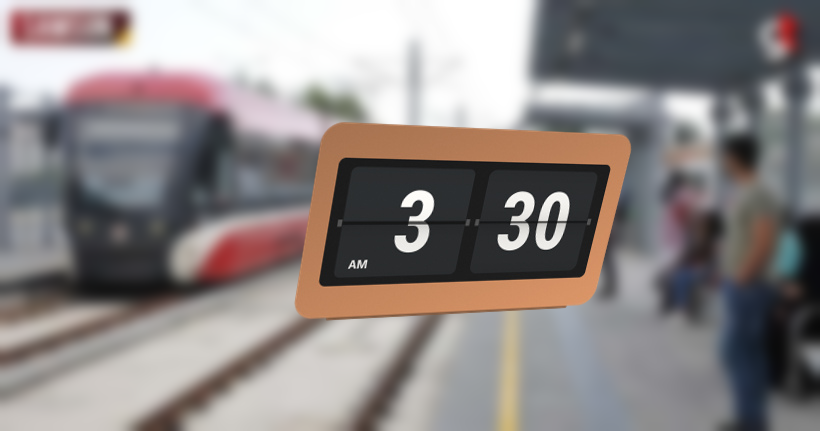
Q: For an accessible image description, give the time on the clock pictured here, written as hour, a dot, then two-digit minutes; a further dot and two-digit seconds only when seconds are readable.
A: 3.30
